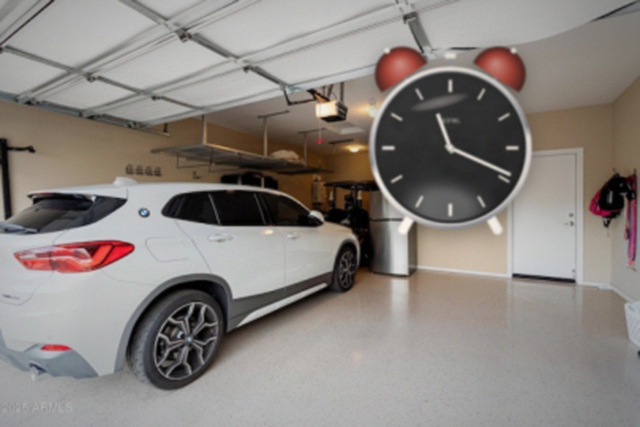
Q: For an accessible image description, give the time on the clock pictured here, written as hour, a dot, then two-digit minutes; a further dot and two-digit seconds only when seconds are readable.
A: 11.19
